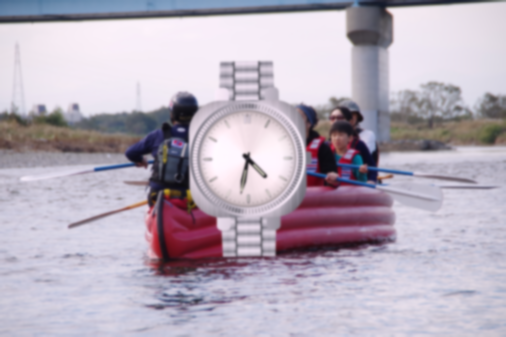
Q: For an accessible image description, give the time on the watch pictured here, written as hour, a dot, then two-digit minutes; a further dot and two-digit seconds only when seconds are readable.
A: 4.32
